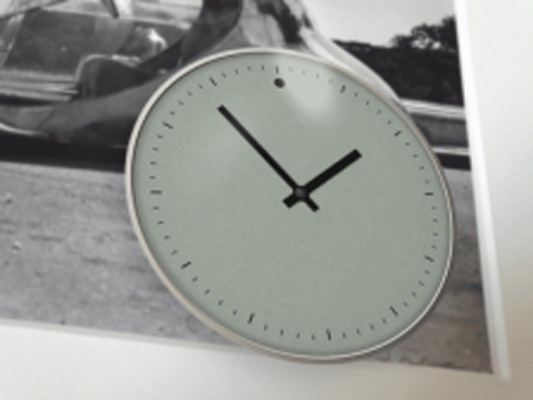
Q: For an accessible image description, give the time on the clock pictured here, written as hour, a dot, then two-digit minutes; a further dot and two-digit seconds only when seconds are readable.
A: 1.54
